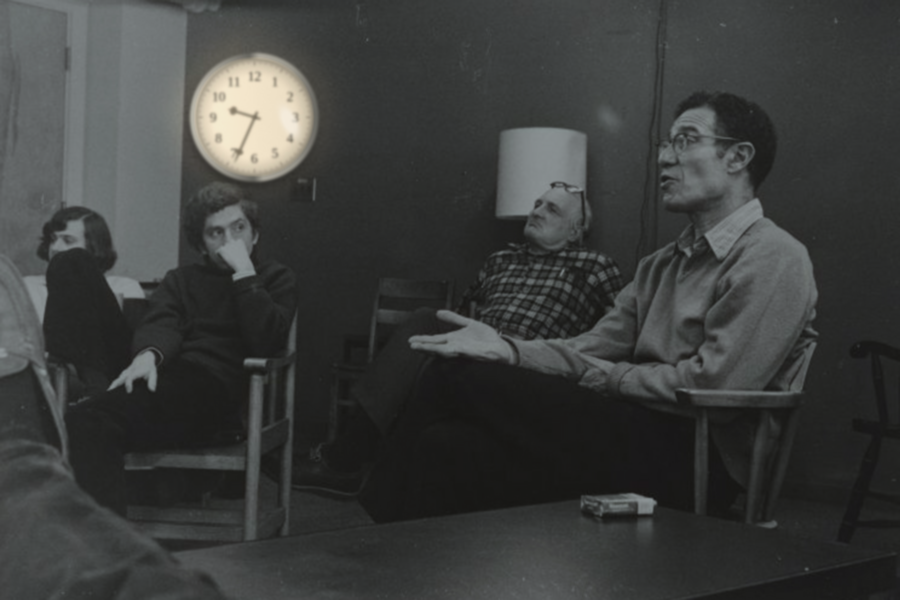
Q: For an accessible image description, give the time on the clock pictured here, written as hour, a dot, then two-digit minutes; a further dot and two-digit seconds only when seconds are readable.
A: 9.34
